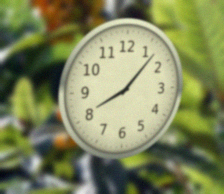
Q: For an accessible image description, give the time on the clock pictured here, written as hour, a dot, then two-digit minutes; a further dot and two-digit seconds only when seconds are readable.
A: 8.07
